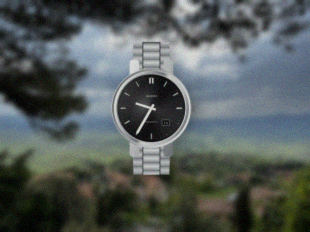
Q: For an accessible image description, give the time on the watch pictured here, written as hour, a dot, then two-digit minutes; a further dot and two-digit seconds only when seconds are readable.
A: 9.35
